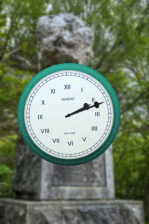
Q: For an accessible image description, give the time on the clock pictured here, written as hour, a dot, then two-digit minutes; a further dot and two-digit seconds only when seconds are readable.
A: 2.12
